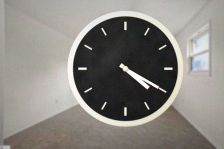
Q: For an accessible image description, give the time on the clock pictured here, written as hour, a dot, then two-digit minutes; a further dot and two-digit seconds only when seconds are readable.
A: 4.20
